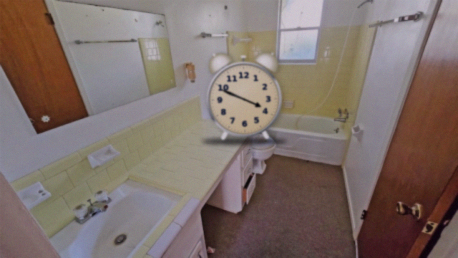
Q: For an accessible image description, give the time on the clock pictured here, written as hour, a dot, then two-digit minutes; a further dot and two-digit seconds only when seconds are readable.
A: 3.49
